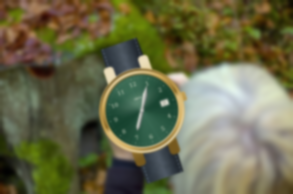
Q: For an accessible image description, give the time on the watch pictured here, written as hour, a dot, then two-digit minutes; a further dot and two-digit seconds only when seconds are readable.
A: 7.05
